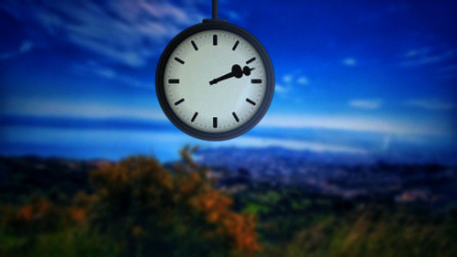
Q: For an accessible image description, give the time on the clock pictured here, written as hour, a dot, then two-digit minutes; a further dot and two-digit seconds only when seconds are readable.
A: 2.12
